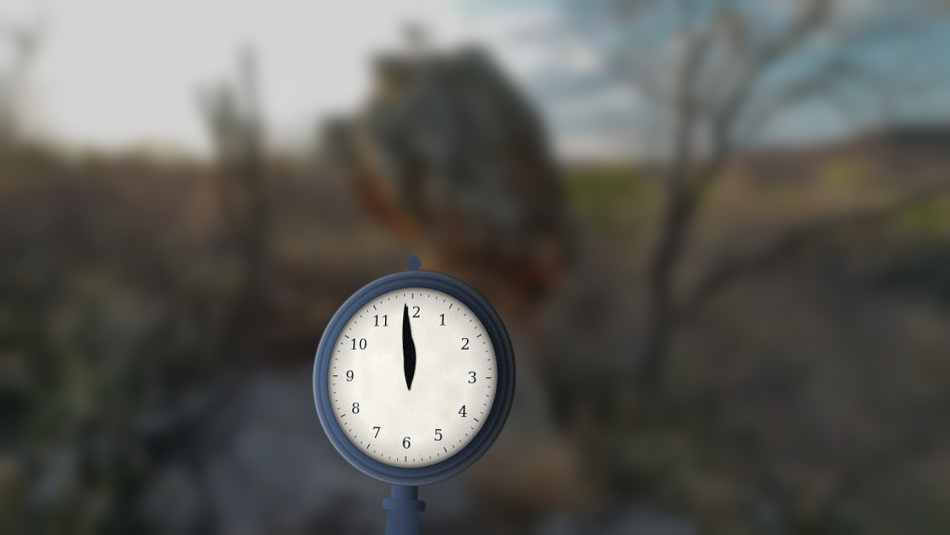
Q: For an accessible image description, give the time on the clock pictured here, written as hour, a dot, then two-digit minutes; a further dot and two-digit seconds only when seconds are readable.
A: 11.59
